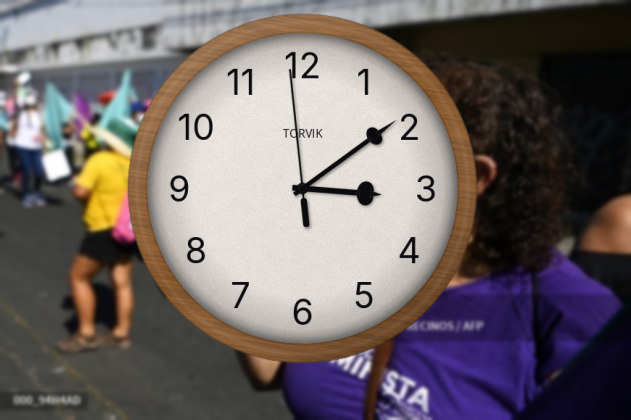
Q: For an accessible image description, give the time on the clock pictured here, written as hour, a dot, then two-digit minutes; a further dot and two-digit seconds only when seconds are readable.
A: 3.08.59
